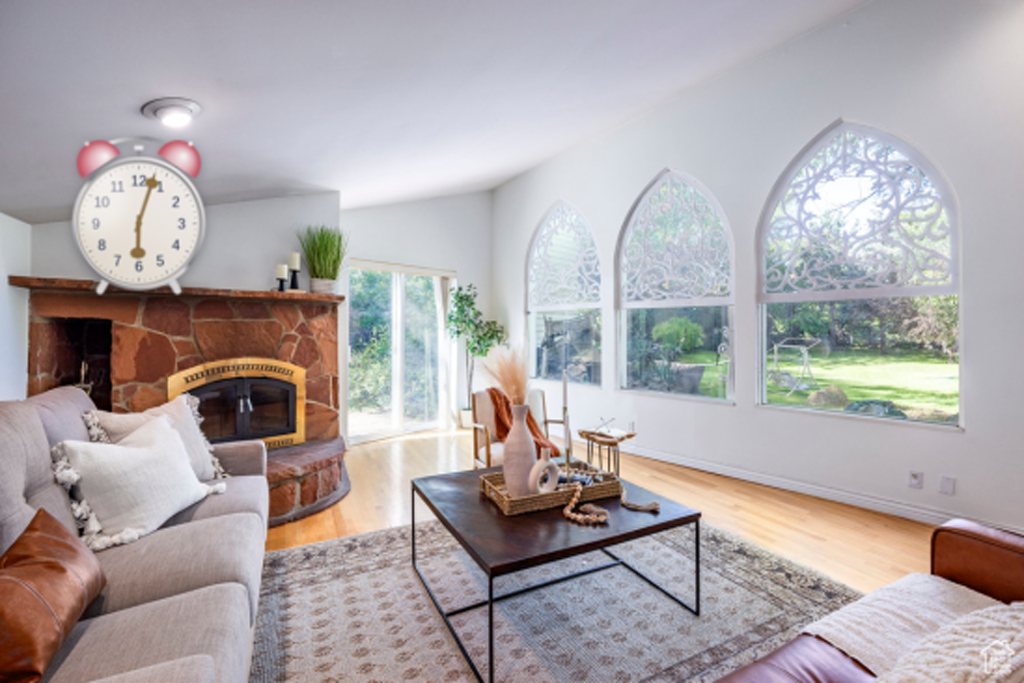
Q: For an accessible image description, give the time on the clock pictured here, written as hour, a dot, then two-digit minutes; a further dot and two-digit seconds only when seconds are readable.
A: 6.03
